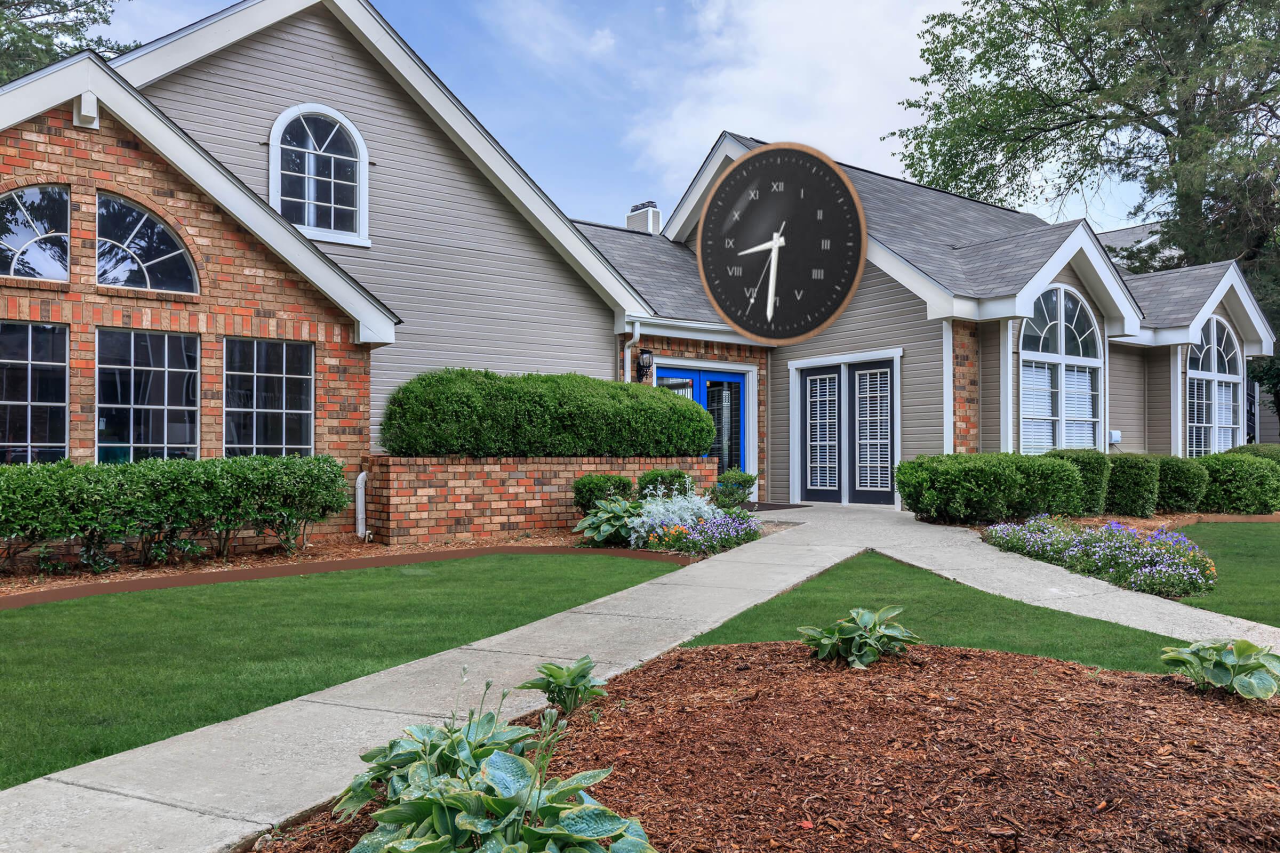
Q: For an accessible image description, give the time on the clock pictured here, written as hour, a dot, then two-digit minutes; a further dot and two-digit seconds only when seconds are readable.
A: 8.30.34
